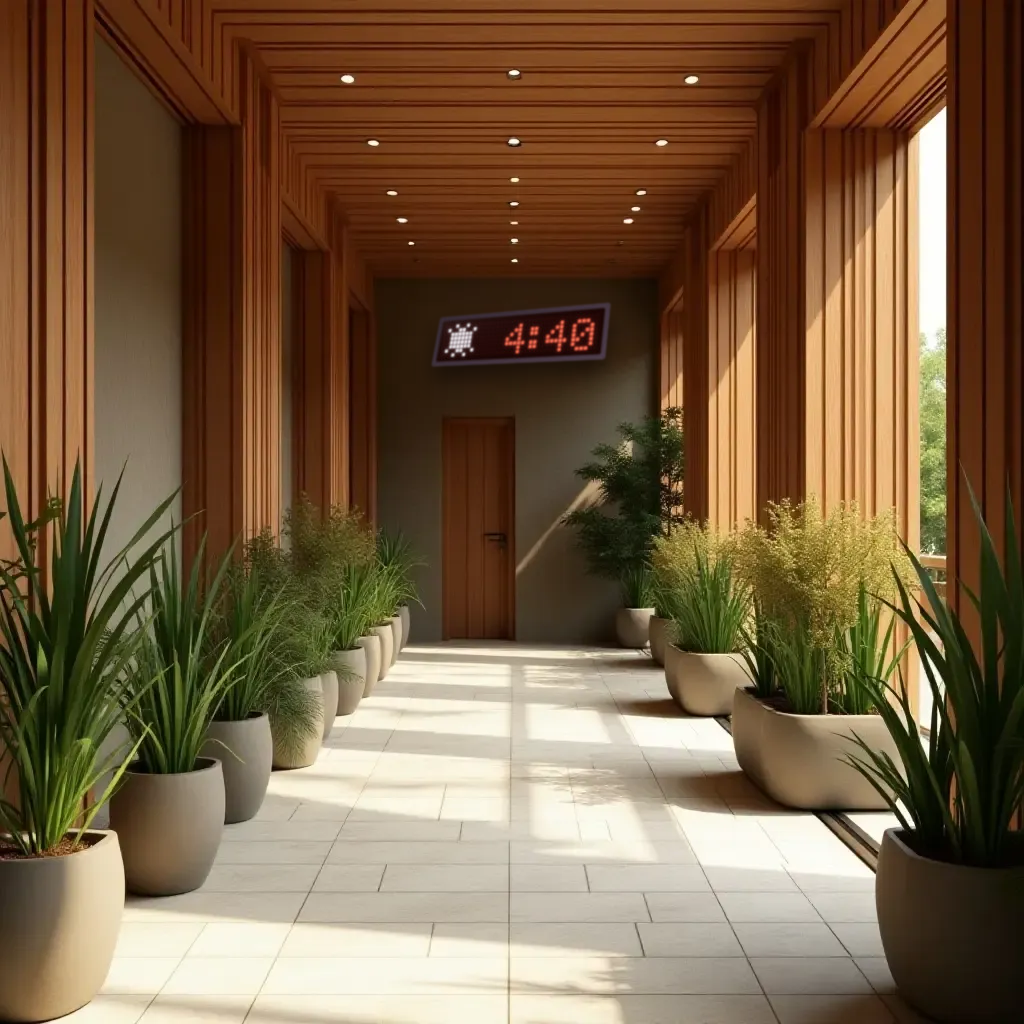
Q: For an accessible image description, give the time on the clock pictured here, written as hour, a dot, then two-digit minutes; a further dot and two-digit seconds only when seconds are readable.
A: 4.40
